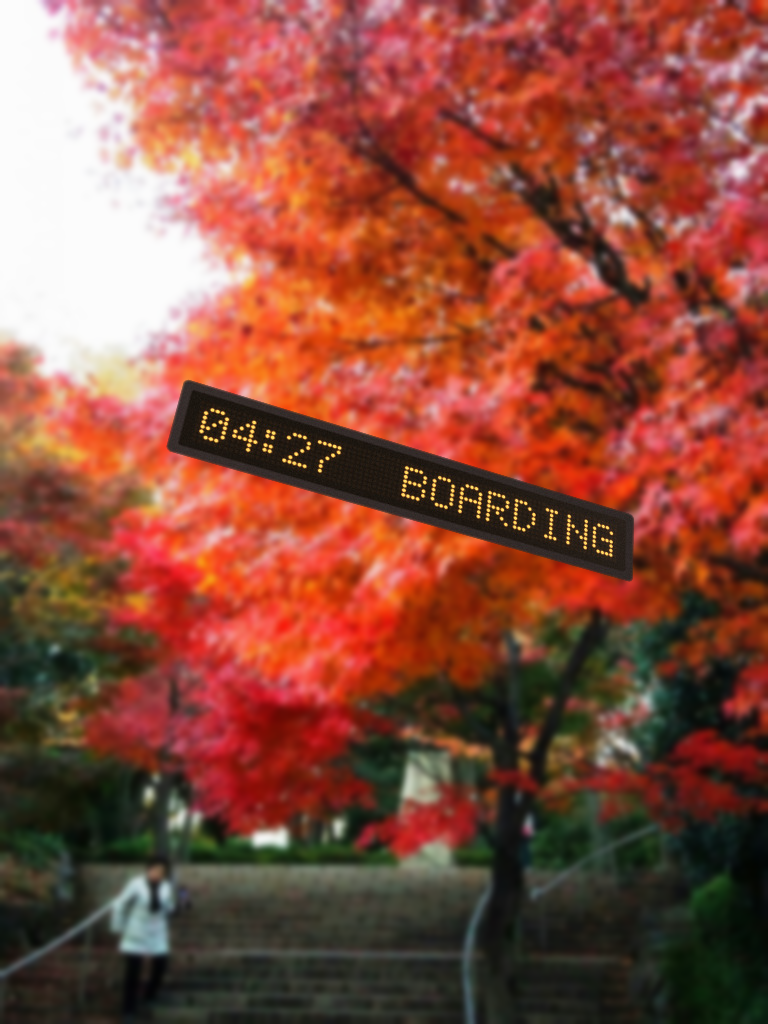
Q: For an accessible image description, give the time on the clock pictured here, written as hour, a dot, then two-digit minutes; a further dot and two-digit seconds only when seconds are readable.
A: 4.27
